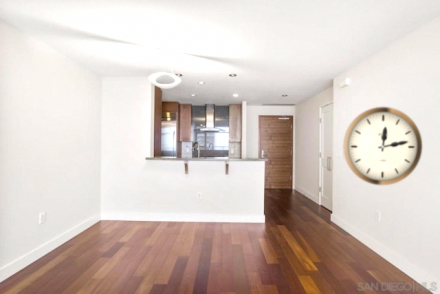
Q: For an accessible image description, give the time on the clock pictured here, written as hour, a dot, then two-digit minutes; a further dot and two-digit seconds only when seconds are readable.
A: 12.13
